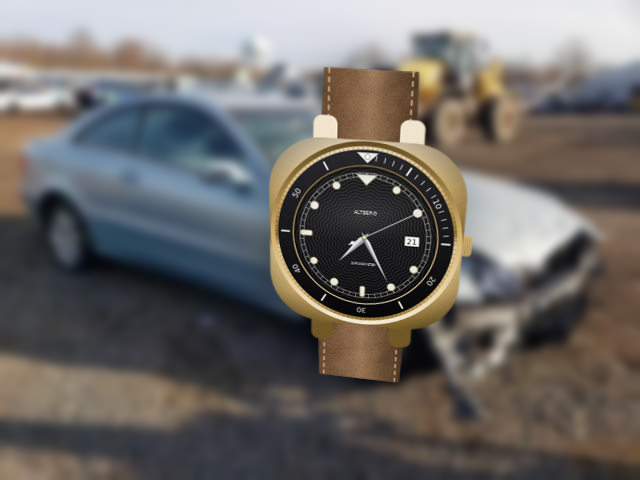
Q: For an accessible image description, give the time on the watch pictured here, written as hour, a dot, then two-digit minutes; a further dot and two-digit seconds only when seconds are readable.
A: 7.25.10
